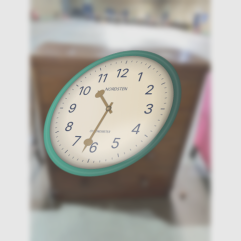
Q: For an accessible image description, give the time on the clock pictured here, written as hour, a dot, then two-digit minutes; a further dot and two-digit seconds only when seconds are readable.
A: 10.32
